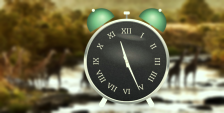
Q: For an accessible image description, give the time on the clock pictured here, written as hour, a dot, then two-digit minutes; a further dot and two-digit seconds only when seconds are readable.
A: 11.26
